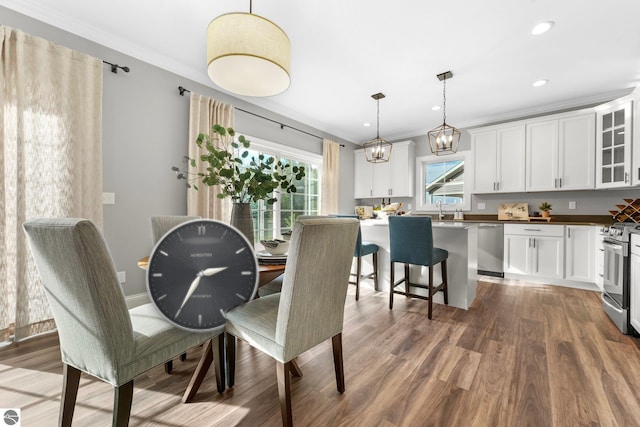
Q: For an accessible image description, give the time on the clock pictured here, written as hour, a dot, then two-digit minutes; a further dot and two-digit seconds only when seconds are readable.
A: 2.35
